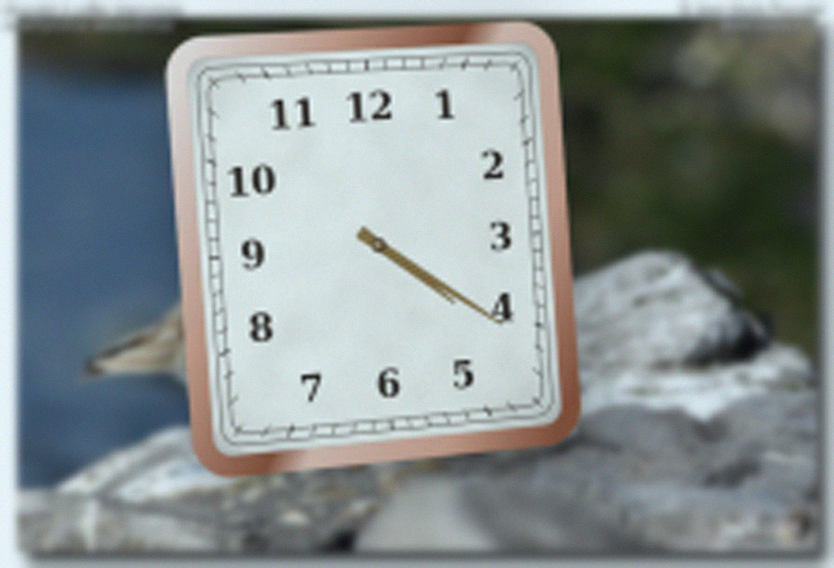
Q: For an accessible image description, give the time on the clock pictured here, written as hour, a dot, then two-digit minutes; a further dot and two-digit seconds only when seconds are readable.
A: 4.21
